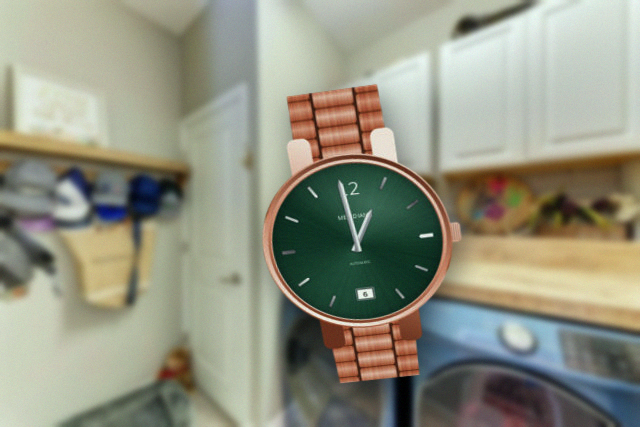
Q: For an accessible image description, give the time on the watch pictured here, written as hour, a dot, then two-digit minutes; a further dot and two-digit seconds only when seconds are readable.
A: 12.59
